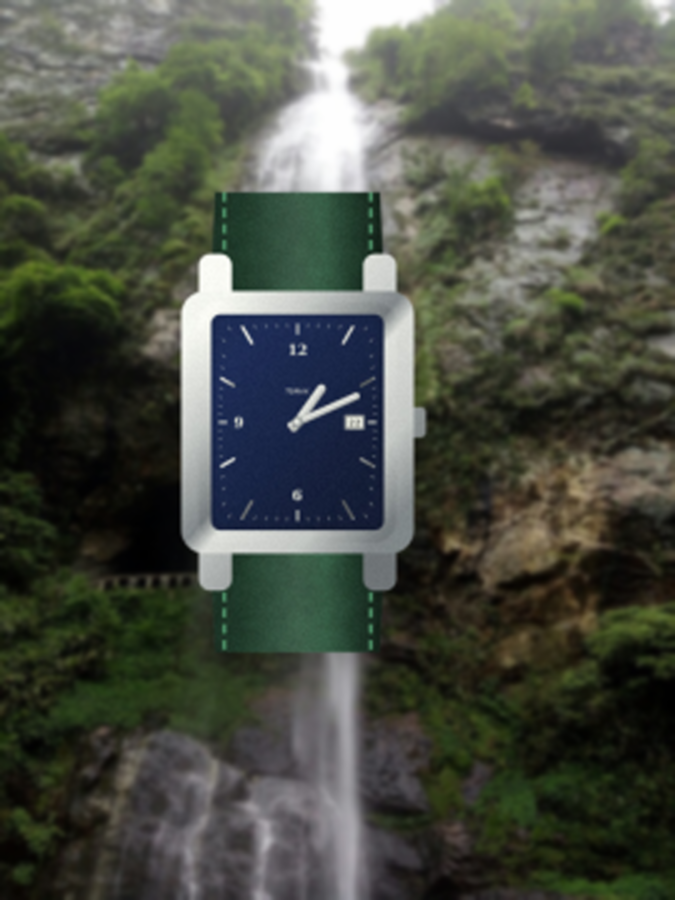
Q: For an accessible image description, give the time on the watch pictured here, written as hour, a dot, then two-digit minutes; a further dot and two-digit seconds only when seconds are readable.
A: 1.11
